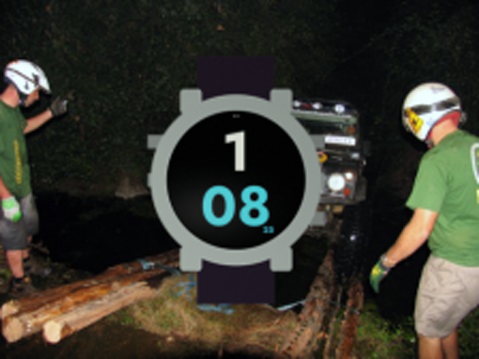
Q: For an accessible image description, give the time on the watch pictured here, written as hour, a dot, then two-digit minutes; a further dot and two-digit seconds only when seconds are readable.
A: 1.08
